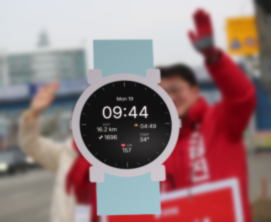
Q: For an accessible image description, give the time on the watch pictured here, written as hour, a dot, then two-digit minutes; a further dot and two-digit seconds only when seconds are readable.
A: 9.44
